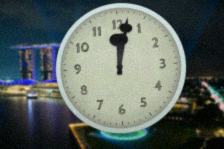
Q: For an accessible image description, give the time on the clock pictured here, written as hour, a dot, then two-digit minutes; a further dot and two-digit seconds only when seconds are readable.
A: 12.02
